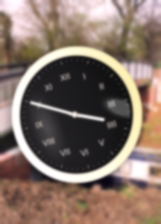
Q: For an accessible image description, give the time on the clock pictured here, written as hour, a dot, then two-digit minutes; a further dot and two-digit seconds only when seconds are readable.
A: 3.50
